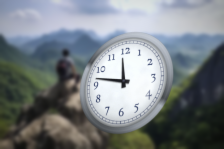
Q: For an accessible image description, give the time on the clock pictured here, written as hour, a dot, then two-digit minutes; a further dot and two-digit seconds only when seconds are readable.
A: 11.47
